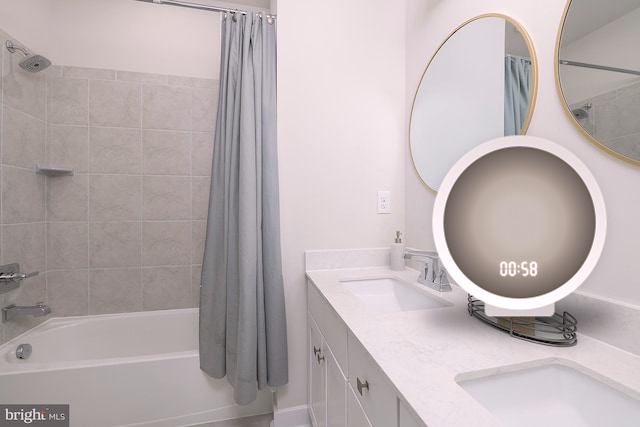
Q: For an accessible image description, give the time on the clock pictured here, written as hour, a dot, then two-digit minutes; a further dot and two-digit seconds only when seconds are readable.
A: 0.58
